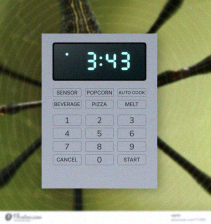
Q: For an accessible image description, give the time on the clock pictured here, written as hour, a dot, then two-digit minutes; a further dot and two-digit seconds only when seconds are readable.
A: 3.43
